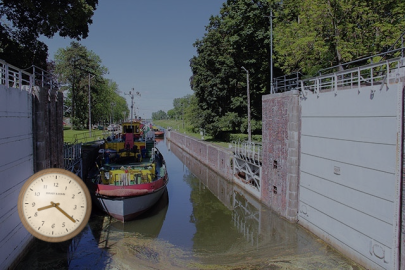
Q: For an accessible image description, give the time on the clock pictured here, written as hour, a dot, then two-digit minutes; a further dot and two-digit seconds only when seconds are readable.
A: 8.21
